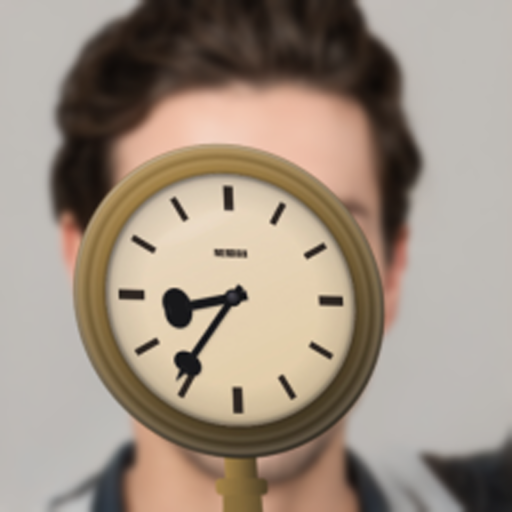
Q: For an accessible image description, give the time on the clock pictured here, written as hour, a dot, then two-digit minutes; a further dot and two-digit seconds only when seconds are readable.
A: 8.36
